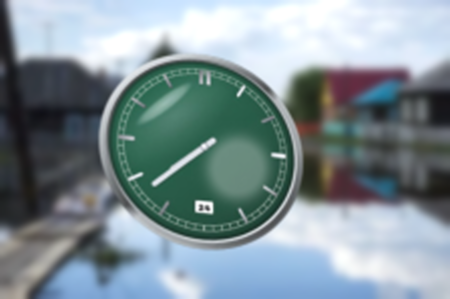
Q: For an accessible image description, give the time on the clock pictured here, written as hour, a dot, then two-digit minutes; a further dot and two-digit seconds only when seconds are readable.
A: 7.38
